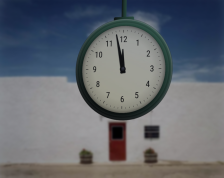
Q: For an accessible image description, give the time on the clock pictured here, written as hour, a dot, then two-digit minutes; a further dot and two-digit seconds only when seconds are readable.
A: 11.58
